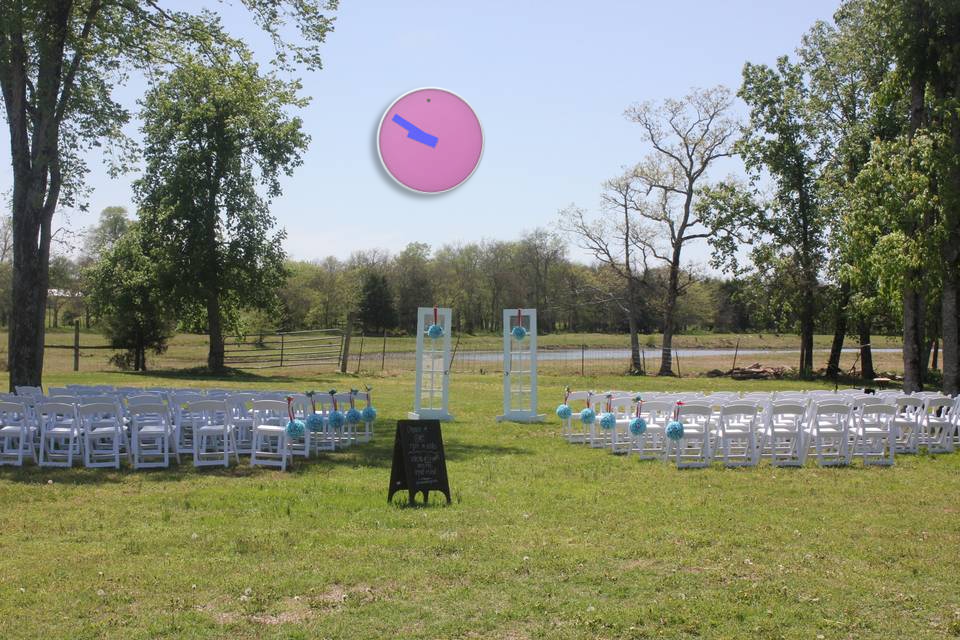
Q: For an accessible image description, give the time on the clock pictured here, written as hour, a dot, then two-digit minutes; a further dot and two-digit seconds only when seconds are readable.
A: 9.51
